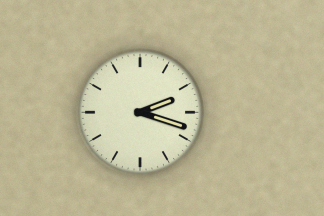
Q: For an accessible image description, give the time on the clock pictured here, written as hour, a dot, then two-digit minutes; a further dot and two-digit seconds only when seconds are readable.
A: 2.18
